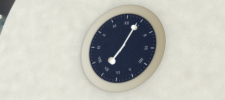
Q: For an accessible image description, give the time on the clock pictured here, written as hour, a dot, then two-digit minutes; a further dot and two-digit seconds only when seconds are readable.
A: 7.04
